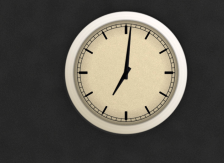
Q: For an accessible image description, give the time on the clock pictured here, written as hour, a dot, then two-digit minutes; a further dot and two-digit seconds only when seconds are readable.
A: 7.01
